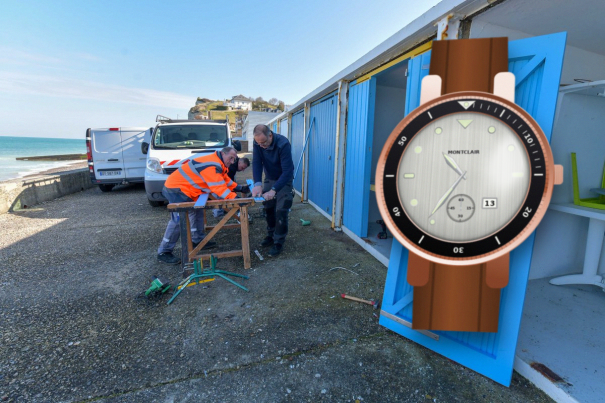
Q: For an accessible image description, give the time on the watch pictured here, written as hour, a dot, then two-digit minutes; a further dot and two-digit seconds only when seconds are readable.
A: 10.36
